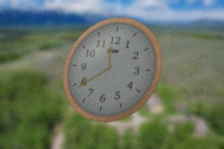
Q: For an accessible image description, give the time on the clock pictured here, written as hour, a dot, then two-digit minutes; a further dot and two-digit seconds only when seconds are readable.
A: 11.39
